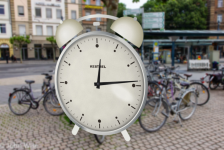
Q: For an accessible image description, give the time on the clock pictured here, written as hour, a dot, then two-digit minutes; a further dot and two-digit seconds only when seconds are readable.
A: 12.14
